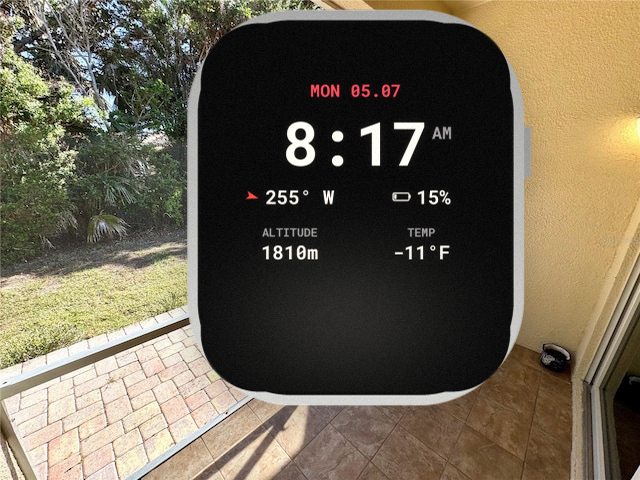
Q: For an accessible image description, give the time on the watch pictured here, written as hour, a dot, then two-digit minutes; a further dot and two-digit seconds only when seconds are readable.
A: 8.17
